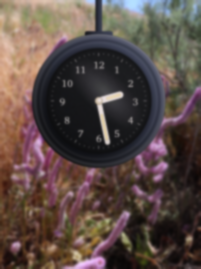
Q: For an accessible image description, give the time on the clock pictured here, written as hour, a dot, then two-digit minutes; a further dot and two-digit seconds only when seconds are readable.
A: 2.28
